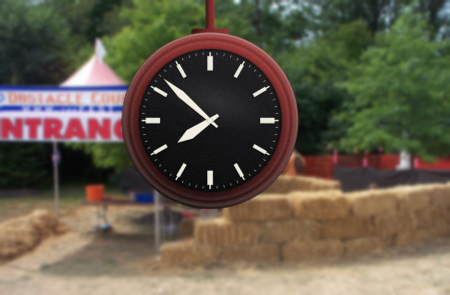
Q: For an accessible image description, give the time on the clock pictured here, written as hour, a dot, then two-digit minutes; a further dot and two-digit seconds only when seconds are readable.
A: 7.52
